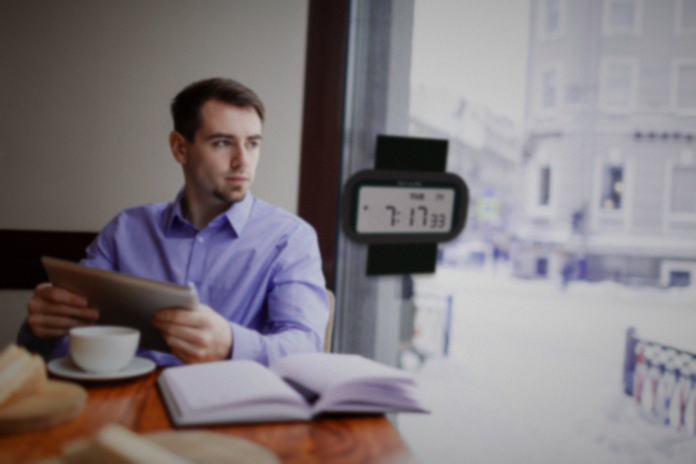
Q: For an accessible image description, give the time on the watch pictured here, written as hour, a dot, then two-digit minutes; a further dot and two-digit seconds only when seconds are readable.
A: 7.17
